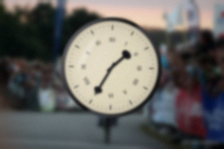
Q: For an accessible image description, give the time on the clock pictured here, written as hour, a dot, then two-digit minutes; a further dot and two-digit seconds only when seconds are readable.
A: 1.35
